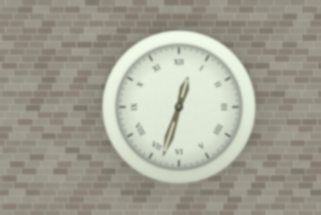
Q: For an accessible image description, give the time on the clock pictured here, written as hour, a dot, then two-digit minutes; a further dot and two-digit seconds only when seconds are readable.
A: 12.33
